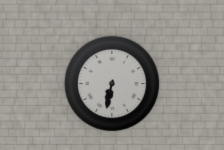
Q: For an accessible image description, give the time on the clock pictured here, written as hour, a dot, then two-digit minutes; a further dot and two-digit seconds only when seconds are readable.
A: 6.32
